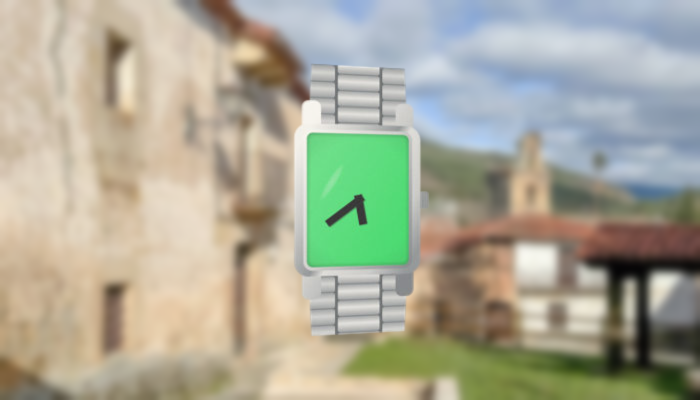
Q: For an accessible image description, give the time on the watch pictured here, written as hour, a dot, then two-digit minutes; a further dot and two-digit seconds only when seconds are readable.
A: 5.39
